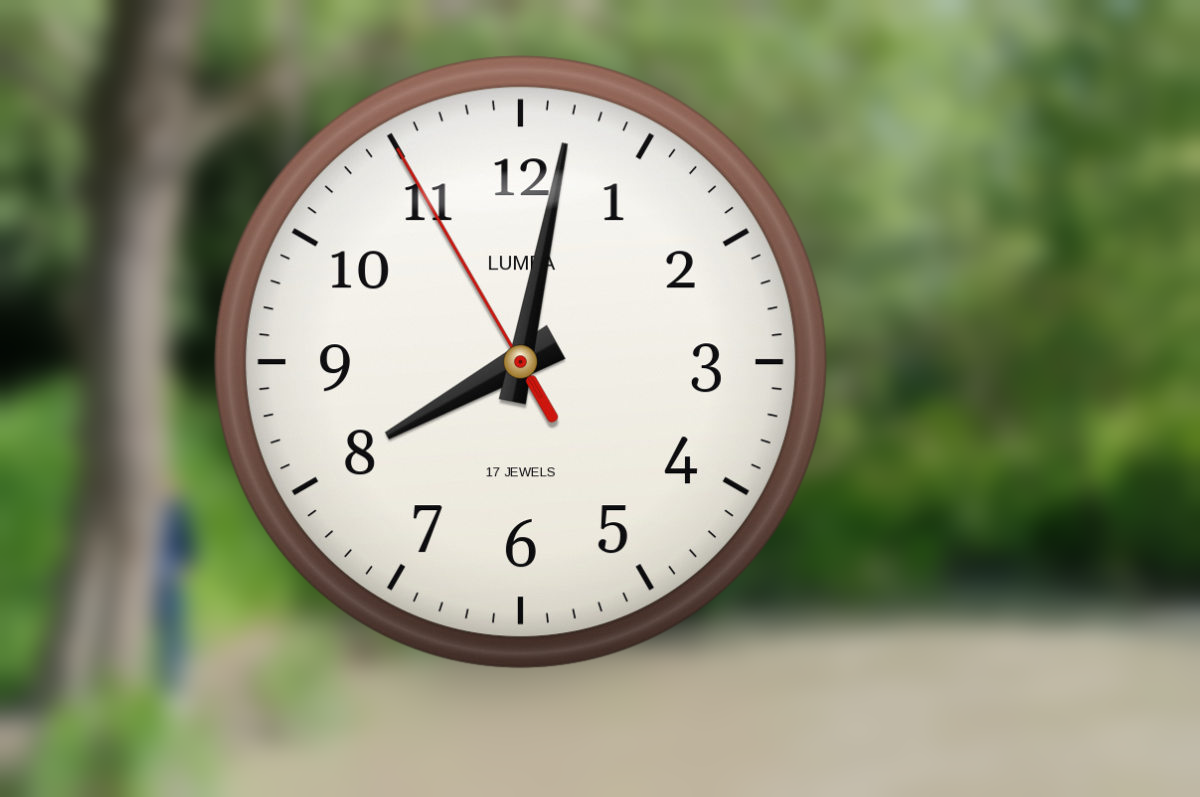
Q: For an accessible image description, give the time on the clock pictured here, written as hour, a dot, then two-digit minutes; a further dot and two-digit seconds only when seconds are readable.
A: 8.01.55
